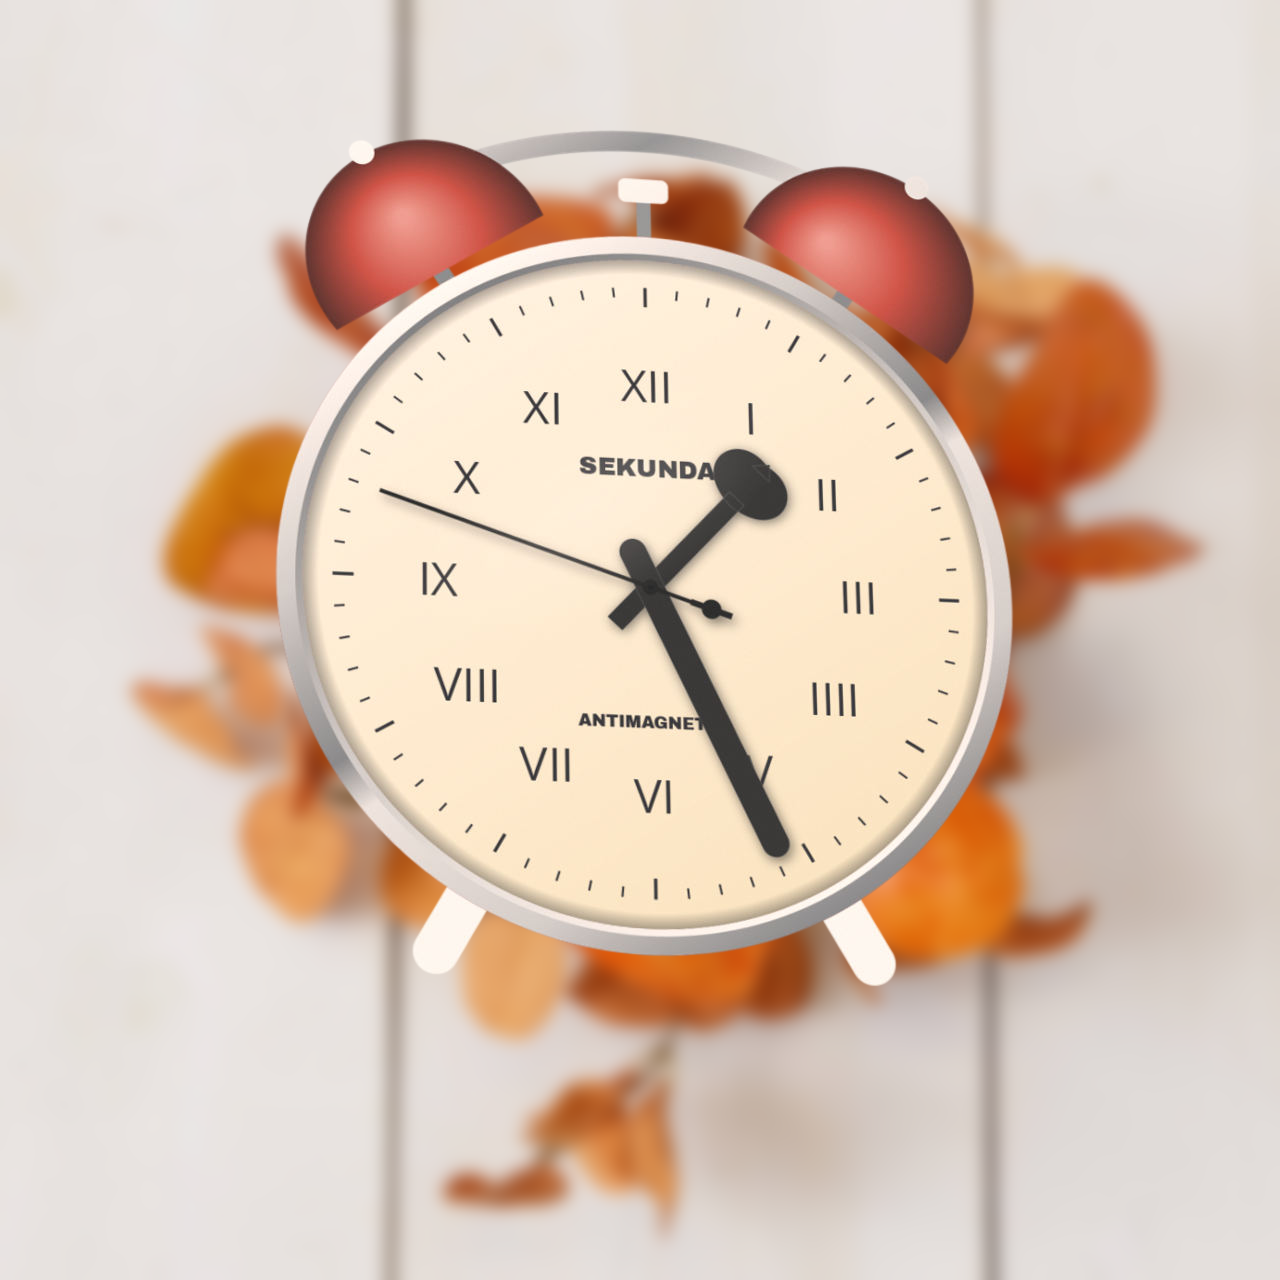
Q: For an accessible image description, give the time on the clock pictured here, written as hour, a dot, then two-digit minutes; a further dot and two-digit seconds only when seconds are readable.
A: 1.25.48
